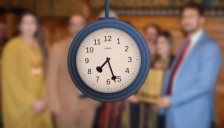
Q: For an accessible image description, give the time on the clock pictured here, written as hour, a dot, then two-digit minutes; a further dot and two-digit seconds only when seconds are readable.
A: 7.27
